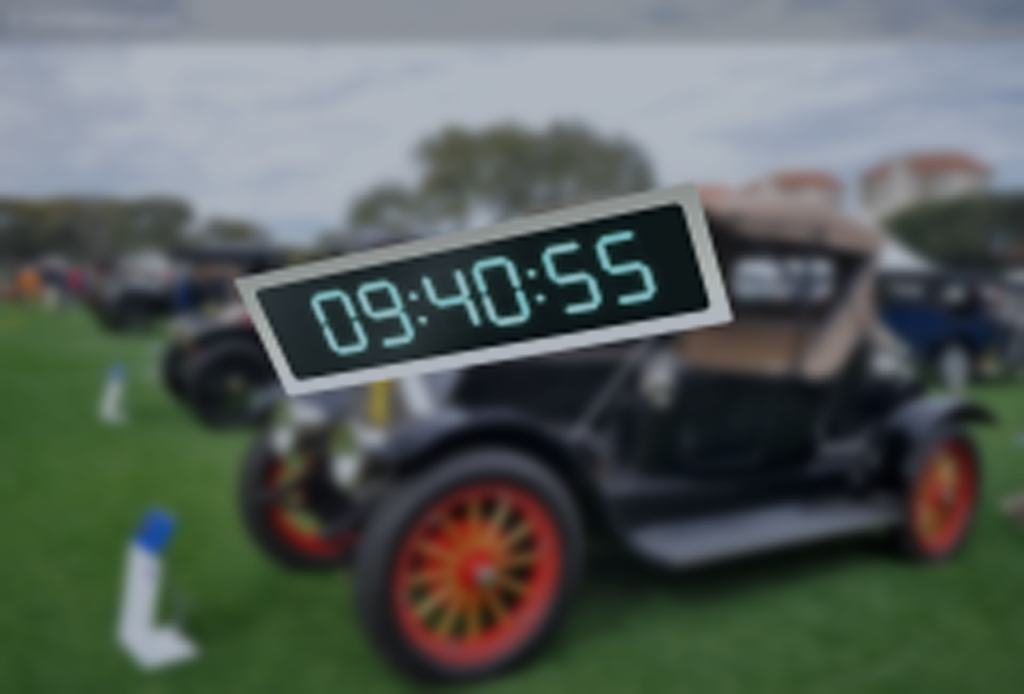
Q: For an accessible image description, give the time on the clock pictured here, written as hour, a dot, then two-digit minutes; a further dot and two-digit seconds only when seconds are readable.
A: 9.40.55
